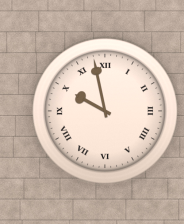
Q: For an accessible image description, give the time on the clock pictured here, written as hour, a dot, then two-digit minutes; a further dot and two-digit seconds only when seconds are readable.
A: 9.58
